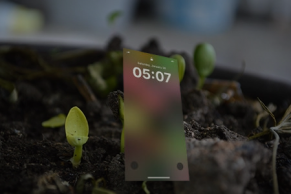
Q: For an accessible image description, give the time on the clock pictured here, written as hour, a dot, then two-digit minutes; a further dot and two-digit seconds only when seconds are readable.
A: 5.07
